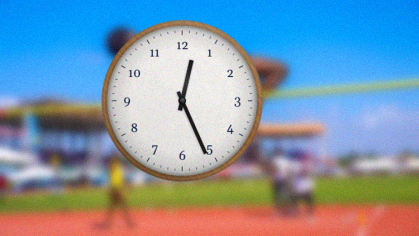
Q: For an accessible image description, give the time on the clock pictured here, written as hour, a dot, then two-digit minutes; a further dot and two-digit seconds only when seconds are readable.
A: 12.26
